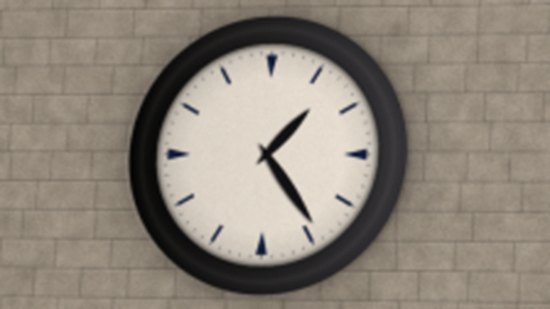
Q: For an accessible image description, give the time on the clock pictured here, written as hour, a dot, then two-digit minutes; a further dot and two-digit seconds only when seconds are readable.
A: 1.24
